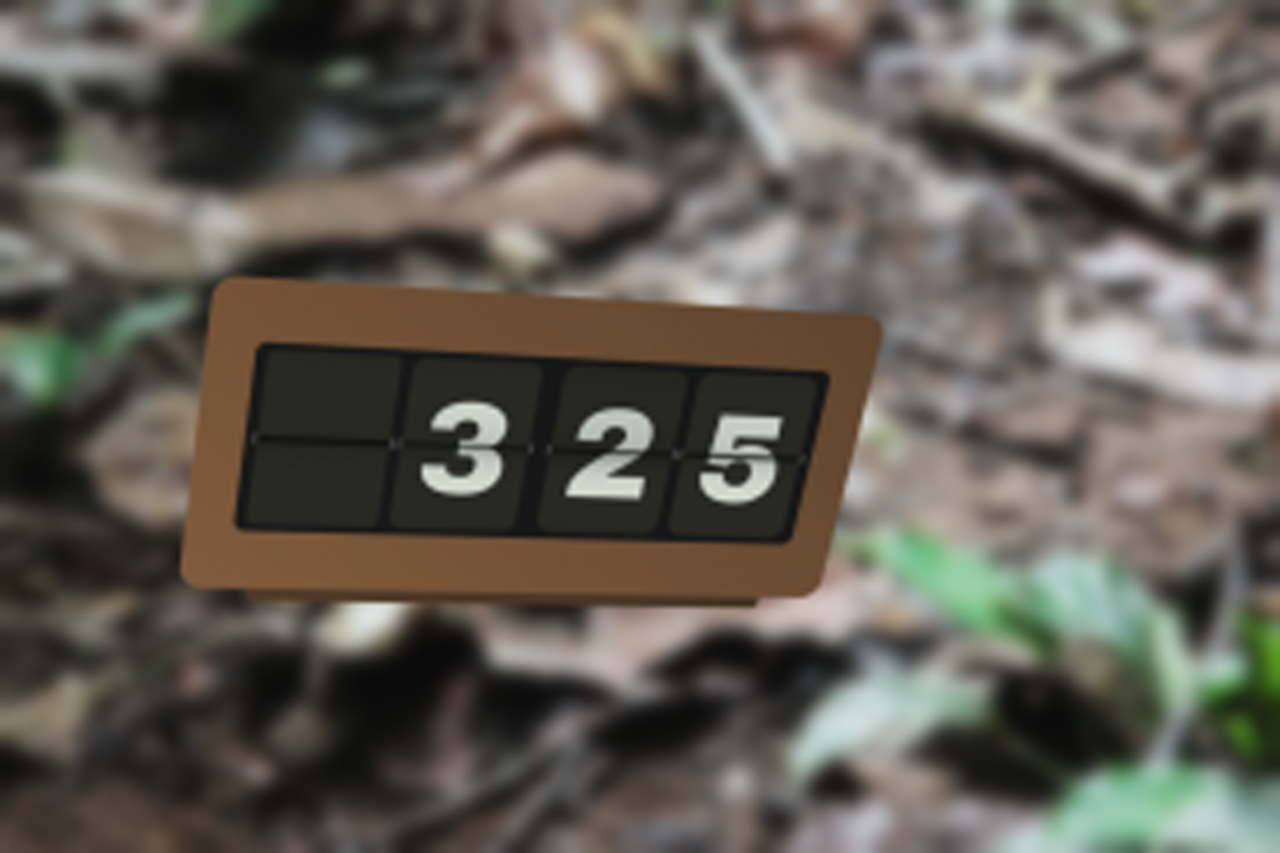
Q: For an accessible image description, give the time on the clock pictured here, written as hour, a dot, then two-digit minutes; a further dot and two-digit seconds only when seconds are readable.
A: 3.25
